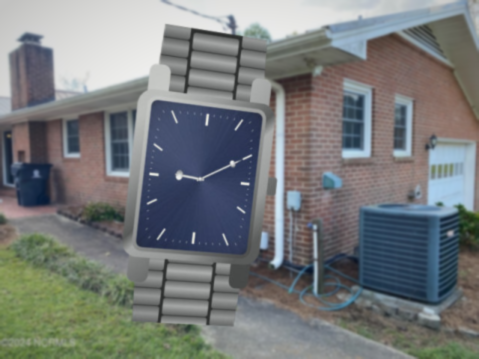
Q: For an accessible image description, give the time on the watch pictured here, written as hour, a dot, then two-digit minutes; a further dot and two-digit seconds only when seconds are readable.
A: 9.10
